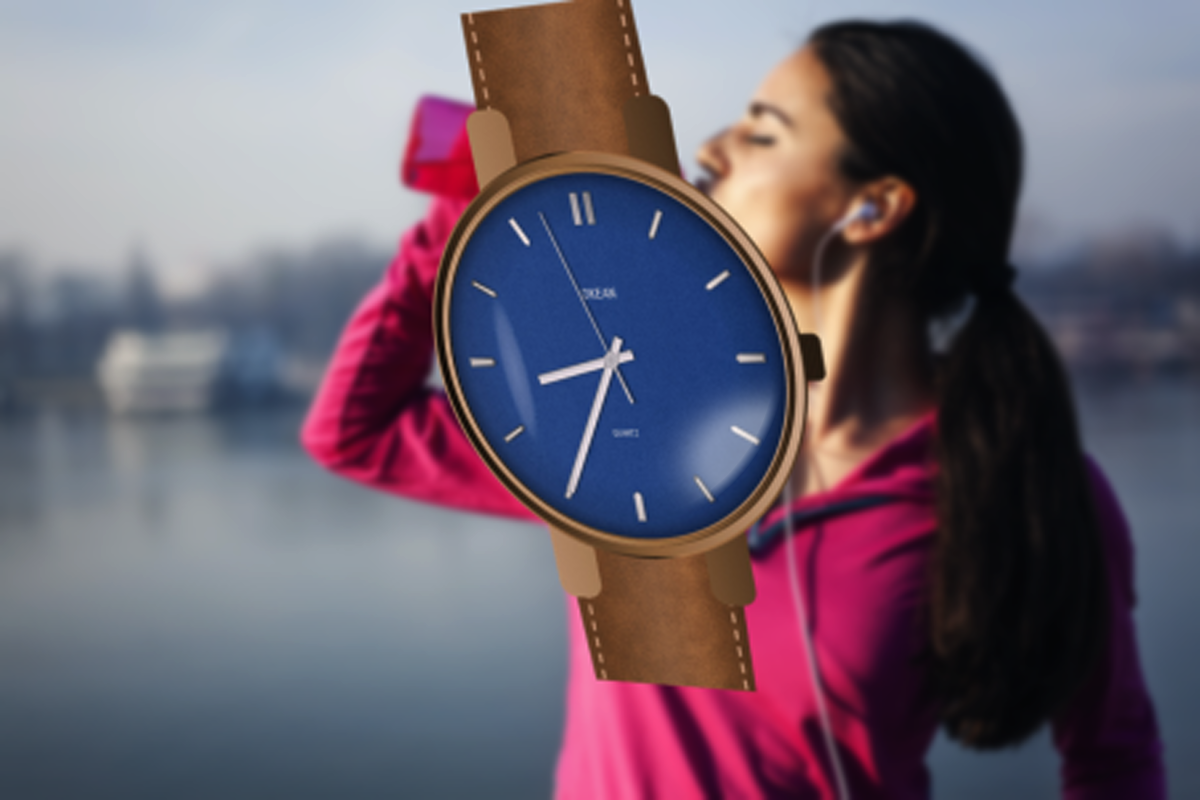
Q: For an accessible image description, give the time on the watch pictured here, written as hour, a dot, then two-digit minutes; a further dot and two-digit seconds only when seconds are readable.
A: 8.34.57
